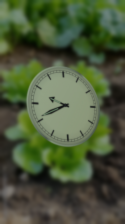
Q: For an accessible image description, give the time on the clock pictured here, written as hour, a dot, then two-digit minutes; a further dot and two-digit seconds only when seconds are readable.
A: 9.41
